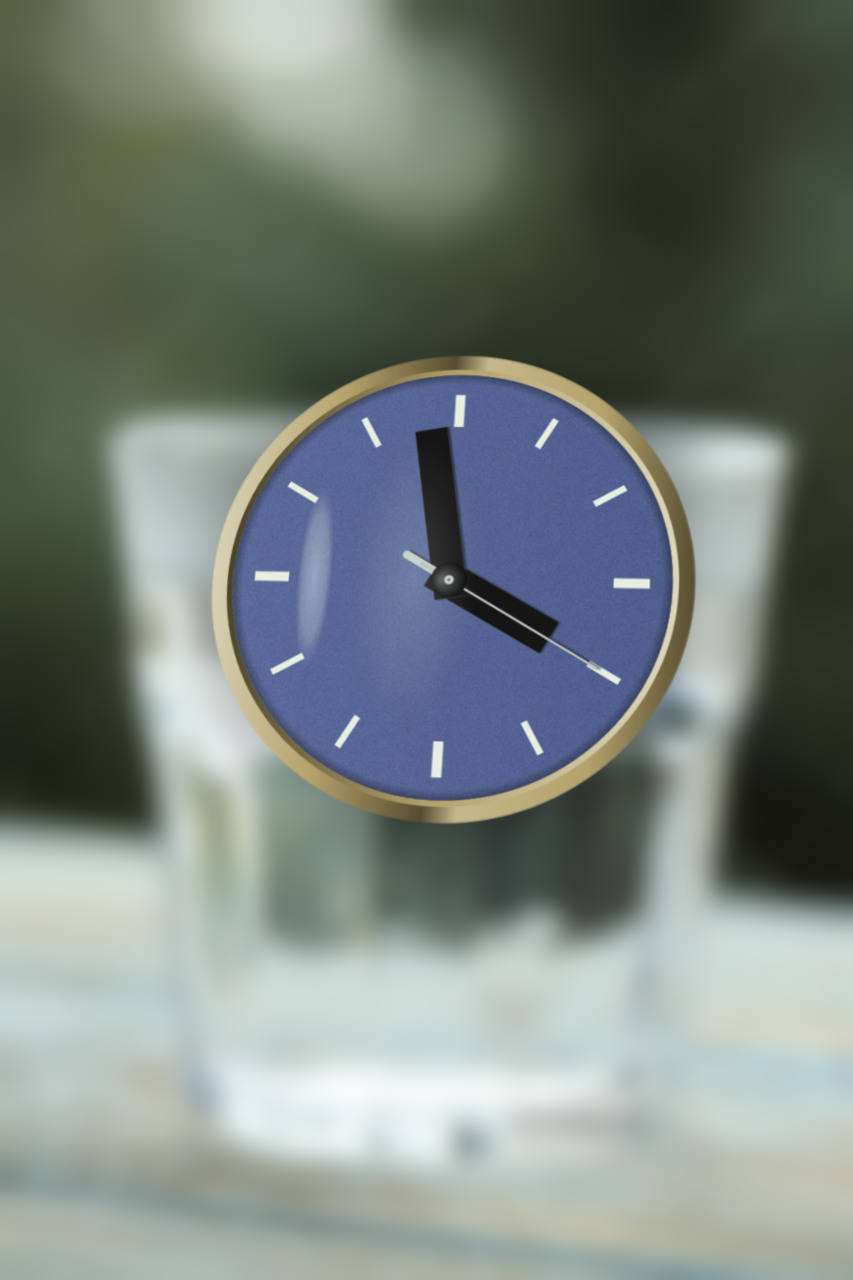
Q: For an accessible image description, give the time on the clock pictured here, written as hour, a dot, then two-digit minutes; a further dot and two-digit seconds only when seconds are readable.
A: 3.58.20
